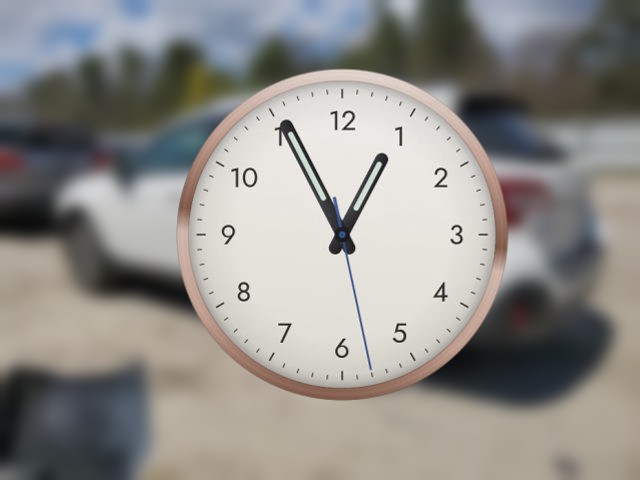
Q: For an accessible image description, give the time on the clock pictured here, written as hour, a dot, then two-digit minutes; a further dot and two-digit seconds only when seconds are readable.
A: 12.55.28
